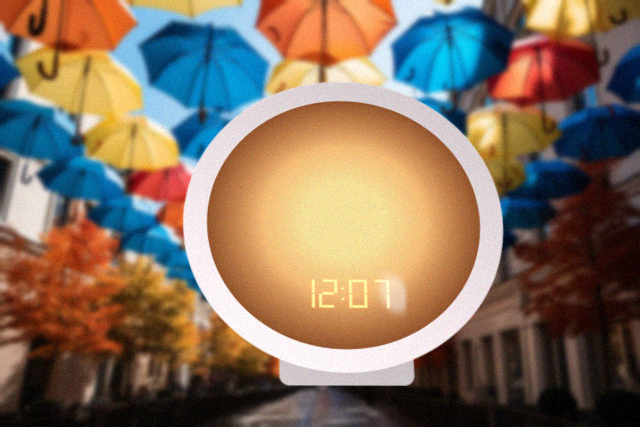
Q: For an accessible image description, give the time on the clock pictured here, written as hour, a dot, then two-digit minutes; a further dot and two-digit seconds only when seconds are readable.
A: 12.07
